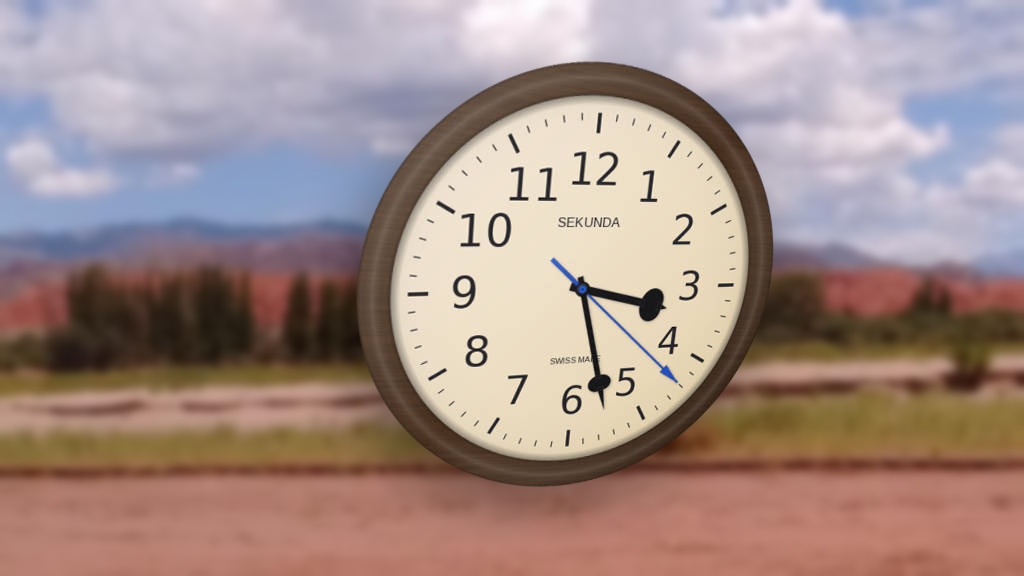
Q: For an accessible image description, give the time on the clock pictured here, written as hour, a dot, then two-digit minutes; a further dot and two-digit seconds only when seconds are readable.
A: 3.27.22
